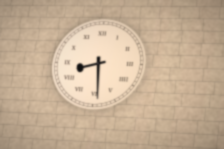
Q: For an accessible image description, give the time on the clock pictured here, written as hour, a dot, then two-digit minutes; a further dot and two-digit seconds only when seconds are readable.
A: 8.29
